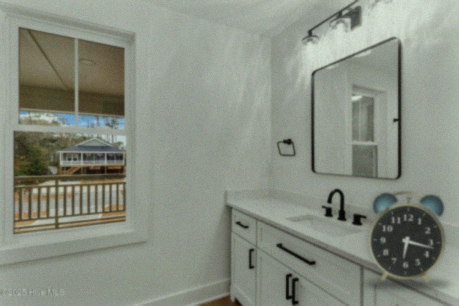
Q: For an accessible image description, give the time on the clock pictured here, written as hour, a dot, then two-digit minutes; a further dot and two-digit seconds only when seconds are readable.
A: 6.17
